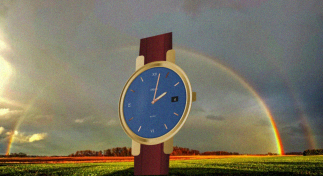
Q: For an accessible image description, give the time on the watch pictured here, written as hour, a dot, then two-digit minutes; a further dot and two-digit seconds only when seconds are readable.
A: 2.02
